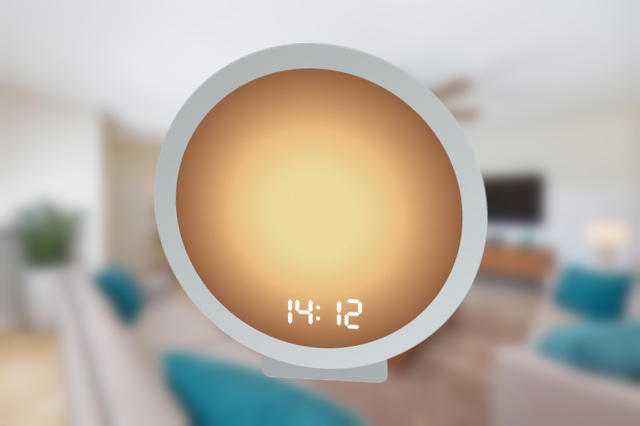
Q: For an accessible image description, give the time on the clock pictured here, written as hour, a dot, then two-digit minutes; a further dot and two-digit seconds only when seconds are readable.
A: 14.12
